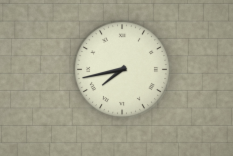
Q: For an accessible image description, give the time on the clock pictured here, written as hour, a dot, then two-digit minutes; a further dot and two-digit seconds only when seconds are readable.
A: 7.43
